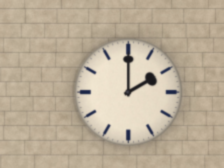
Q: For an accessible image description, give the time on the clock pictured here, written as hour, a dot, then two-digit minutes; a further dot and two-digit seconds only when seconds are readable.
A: 2.00
